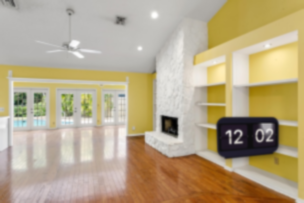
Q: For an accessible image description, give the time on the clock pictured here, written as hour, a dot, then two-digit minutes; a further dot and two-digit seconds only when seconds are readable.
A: 12.02
